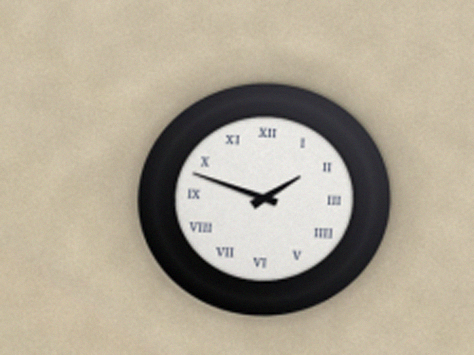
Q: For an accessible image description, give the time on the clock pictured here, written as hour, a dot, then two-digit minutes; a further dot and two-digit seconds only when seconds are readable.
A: 1.48
